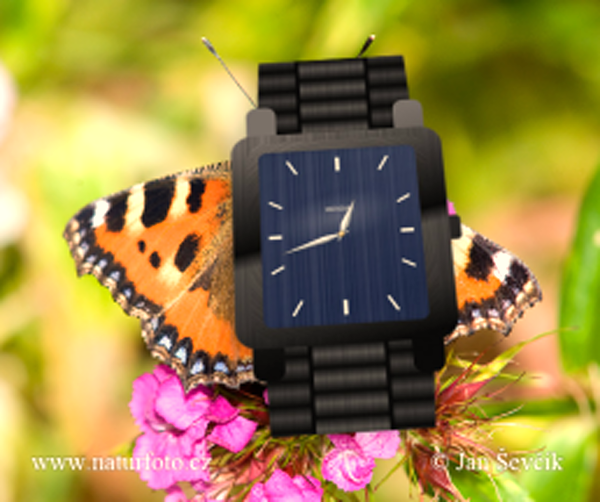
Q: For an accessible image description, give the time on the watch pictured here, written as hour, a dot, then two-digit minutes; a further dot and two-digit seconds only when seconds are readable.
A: 12.42
